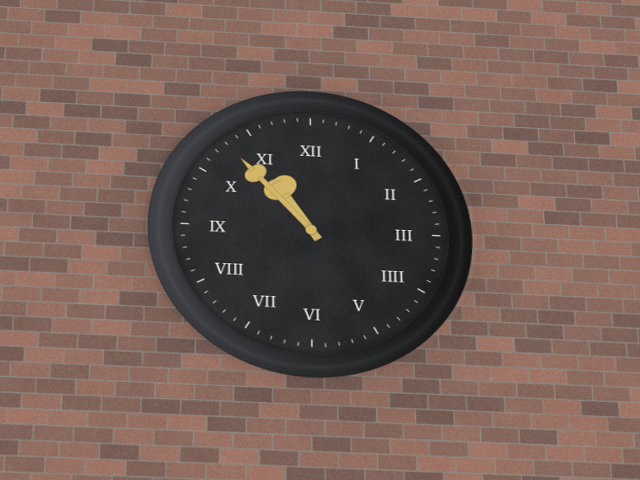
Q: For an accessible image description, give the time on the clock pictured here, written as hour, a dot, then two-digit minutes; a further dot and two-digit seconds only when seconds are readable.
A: 10.53
